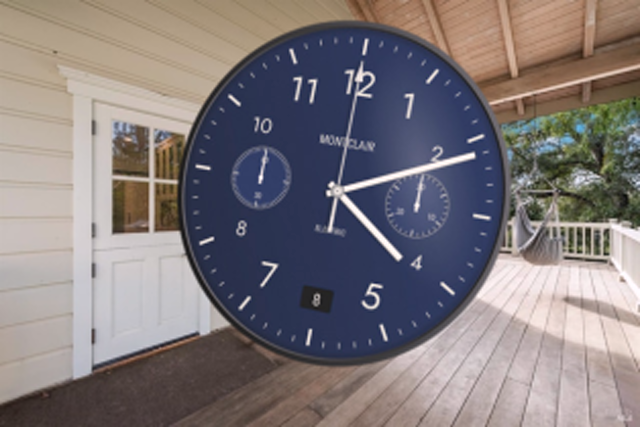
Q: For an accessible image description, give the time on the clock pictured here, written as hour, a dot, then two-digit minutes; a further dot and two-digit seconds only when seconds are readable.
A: 4.11
